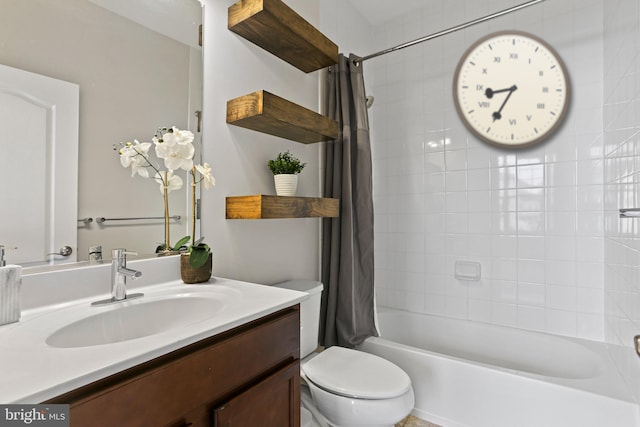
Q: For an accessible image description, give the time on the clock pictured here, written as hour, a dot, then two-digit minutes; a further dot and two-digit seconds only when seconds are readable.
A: 8.35
